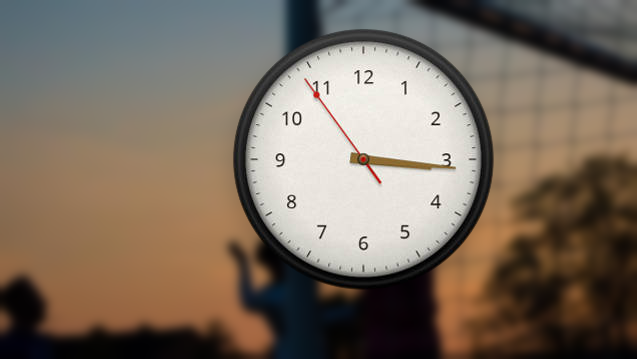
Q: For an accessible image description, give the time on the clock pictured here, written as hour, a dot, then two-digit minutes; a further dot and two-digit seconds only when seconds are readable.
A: 3.15.54
